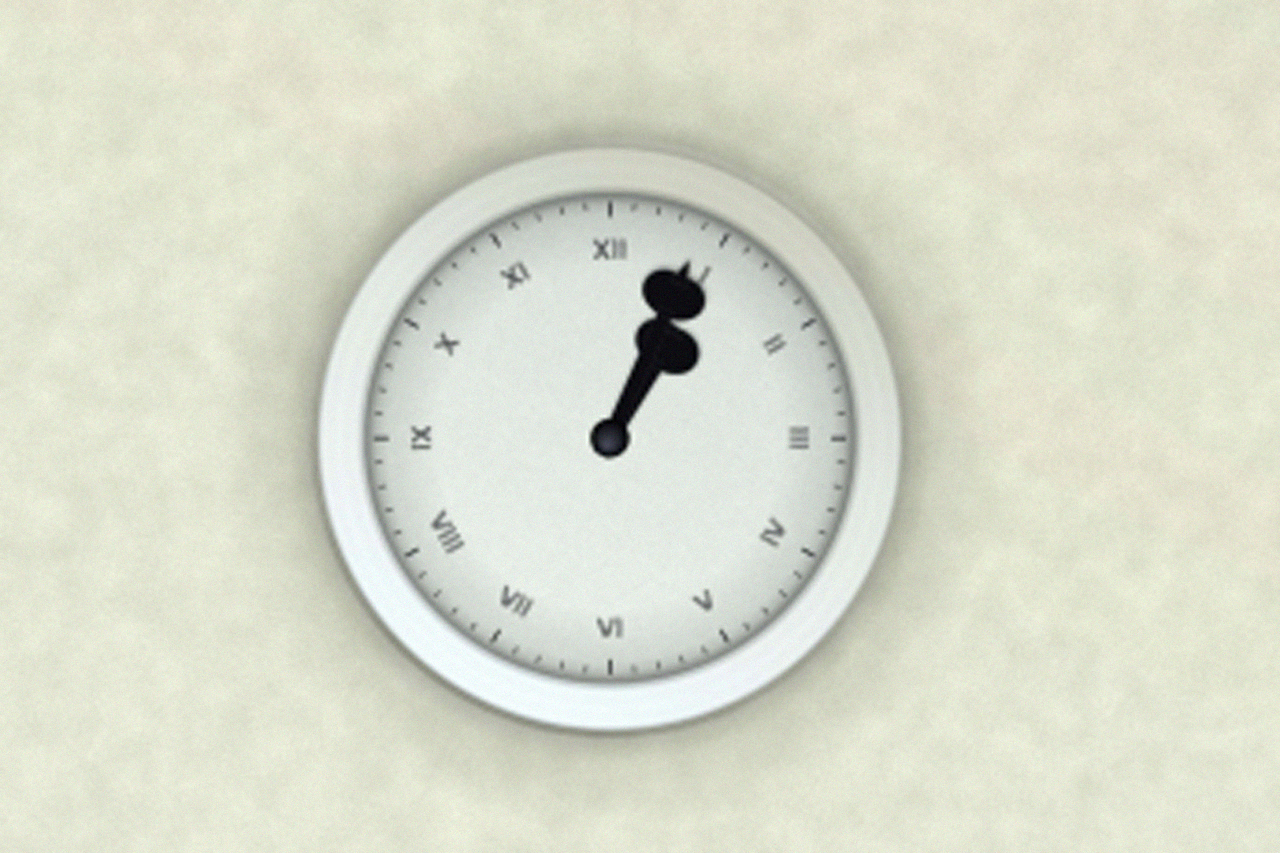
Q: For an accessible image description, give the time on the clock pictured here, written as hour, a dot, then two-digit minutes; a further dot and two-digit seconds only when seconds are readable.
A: 1.04
